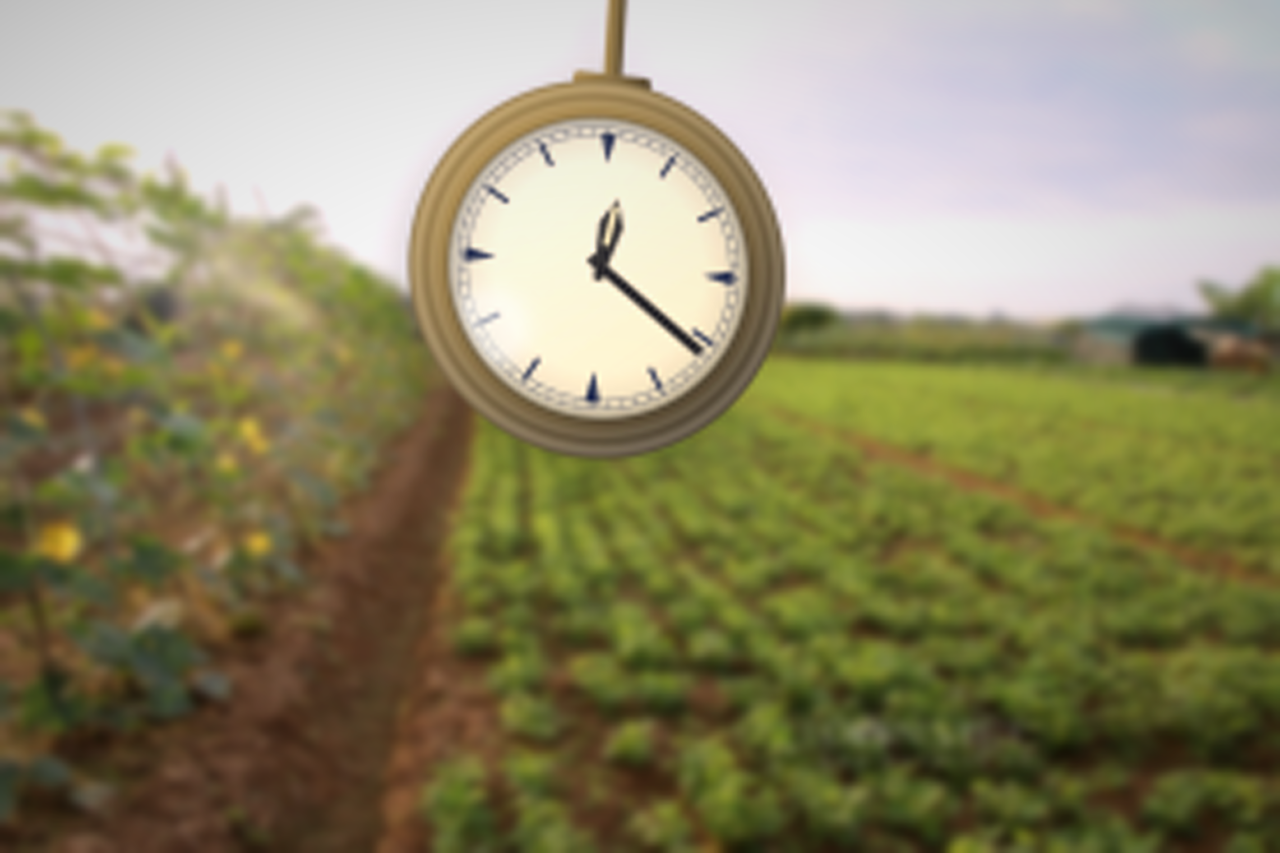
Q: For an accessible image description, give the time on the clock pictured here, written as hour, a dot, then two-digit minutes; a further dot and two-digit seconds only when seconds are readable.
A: 12.21
